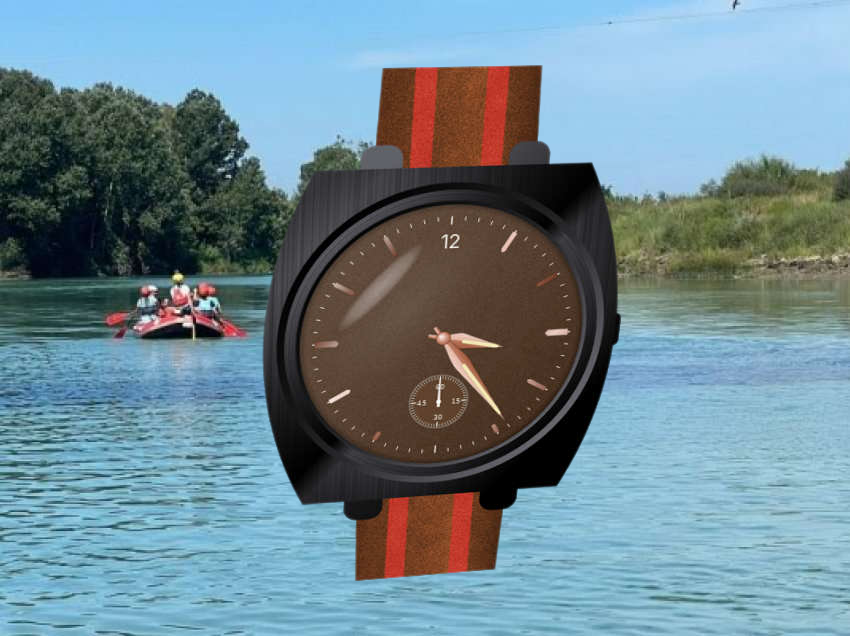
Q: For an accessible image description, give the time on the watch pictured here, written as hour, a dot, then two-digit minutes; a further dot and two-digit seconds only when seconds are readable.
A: 3.24
